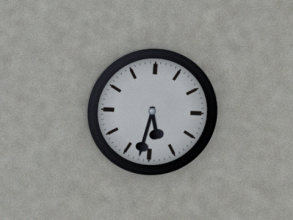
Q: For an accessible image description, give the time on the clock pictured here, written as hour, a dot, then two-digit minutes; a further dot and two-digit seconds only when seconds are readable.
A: 5.32
